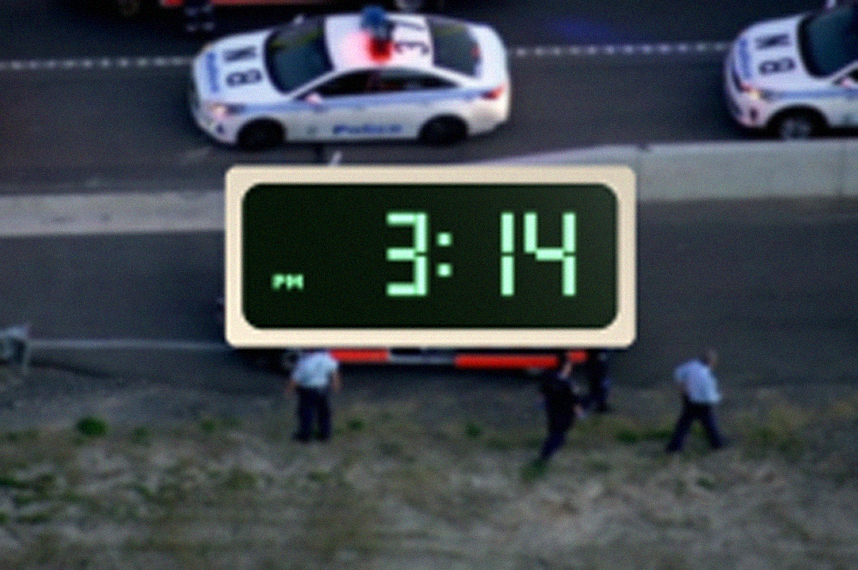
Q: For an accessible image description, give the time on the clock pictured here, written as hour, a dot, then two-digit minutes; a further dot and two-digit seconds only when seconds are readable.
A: 3.14
